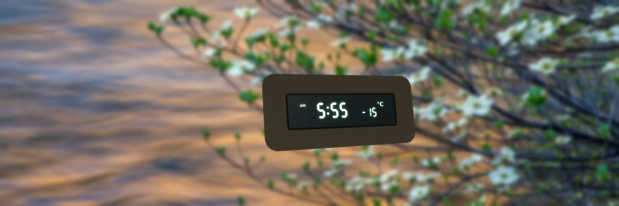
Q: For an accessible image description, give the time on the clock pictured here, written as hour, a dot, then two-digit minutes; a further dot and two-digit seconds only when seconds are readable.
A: 5.55
